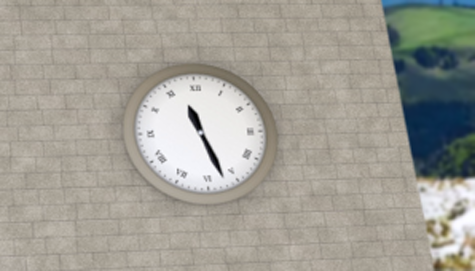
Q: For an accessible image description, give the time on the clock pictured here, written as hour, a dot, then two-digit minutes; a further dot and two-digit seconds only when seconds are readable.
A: 11.27
